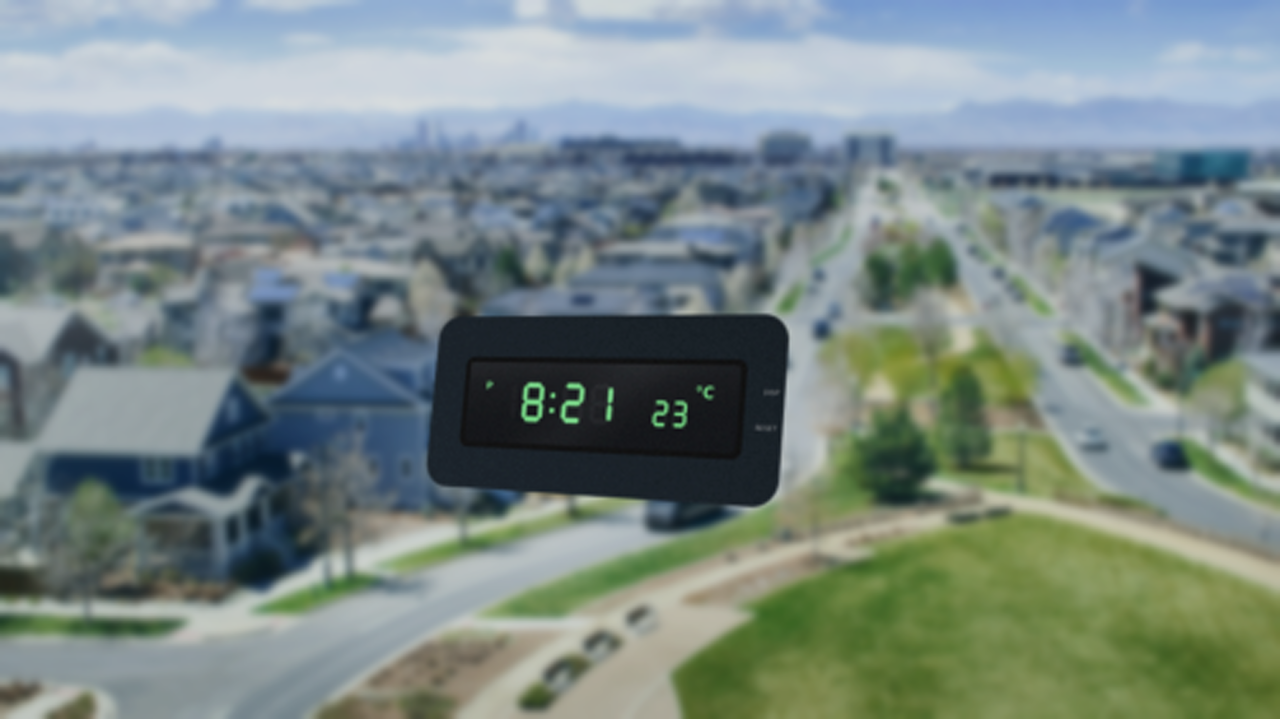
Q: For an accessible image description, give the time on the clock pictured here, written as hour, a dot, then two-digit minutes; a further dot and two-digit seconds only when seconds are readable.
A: 8.21
